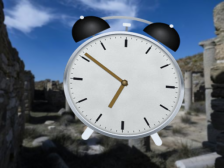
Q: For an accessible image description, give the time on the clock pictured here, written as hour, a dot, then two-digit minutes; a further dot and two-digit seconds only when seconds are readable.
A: 6.51
